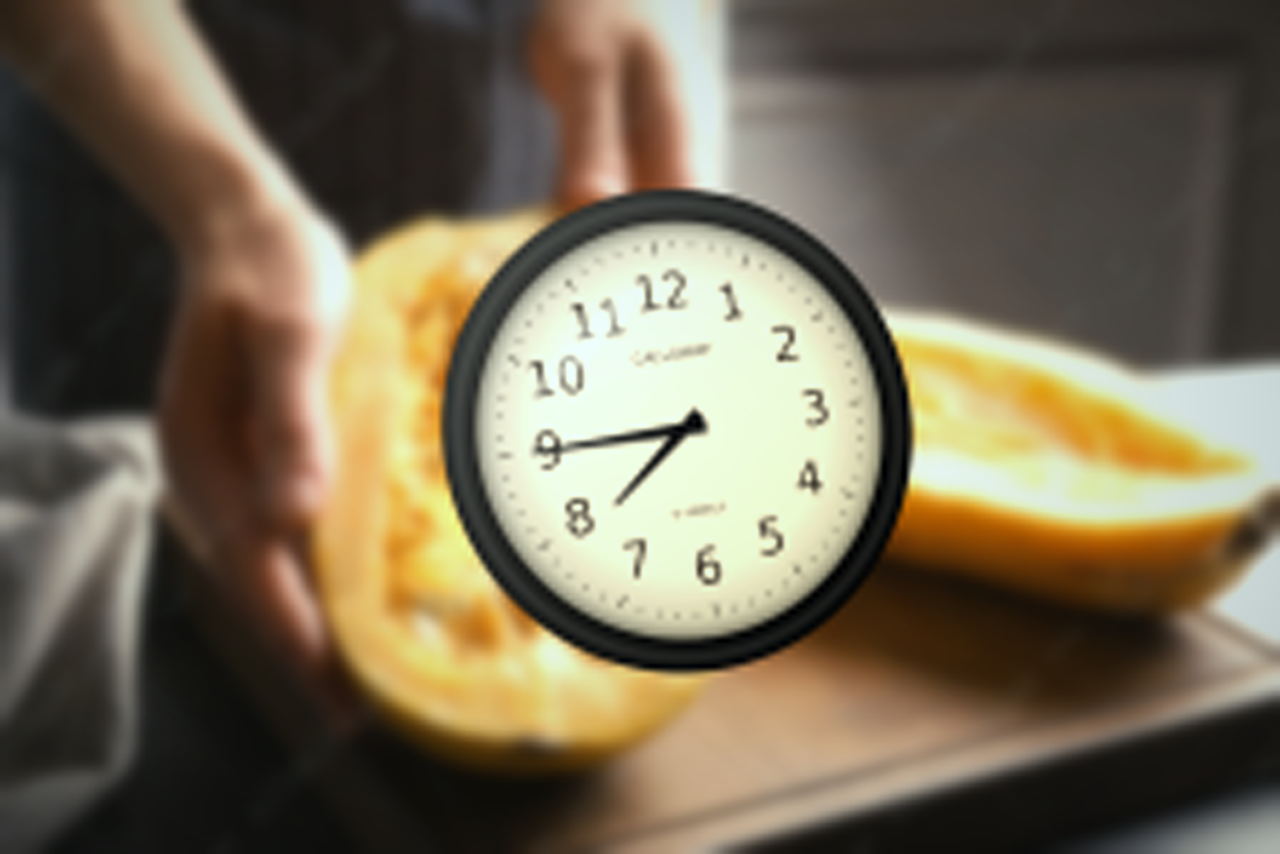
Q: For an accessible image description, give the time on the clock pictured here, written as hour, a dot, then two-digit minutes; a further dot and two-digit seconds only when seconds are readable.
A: 7.45
